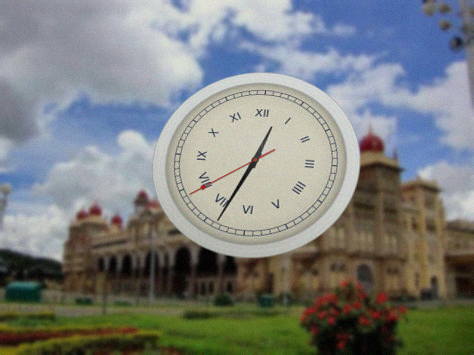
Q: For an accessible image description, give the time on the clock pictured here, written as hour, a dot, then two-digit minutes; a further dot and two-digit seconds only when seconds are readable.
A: 12.33.39
